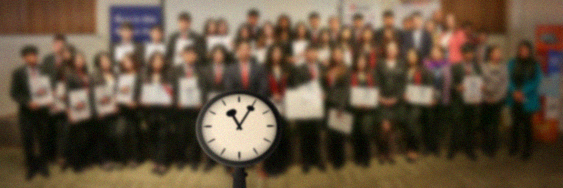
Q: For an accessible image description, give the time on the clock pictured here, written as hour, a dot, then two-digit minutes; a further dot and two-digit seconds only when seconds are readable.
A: 11.05
